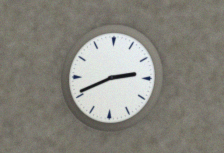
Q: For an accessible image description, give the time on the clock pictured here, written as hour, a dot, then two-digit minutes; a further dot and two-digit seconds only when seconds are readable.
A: 2.41
